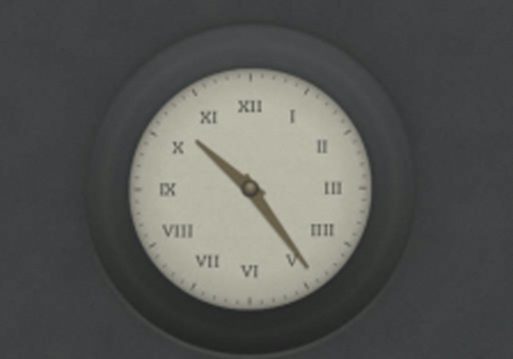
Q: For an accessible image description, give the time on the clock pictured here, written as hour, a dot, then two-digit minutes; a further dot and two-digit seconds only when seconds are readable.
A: 10.24
